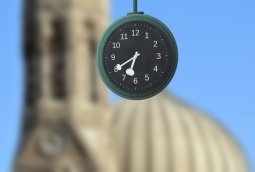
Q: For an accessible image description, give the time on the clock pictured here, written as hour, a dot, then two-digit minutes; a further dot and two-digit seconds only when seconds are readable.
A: 6.40
